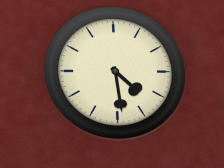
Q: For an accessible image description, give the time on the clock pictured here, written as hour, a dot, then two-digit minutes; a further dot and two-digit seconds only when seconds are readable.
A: 4.29
